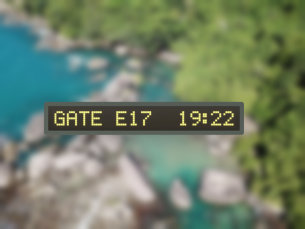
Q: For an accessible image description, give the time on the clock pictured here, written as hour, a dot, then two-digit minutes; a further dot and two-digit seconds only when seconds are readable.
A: 19.22
